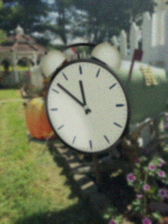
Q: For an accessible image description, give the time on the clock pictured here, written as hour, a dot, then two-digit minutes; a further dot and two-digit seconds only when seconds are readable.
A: 11.52
